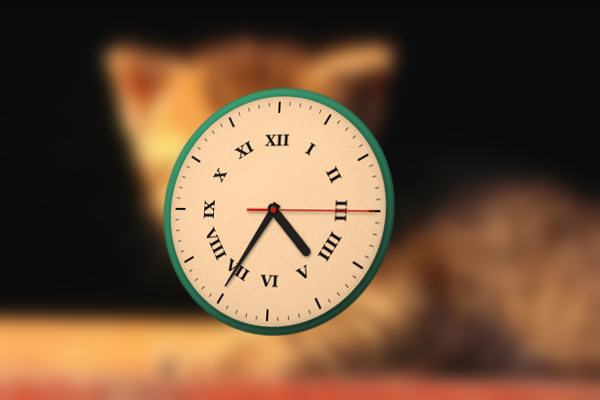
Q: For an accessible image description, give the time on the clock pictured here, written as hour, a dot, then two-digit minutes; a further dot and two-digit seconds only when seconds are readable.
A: 4.35.15
